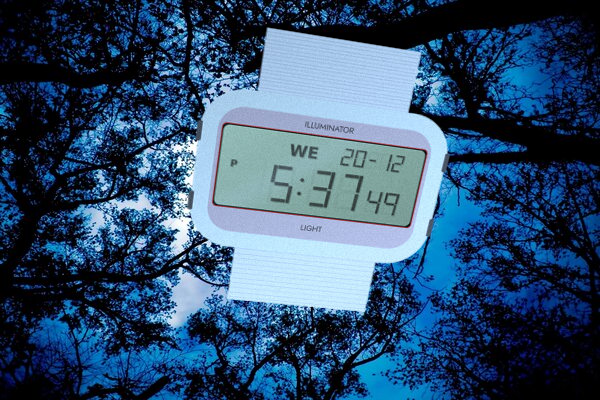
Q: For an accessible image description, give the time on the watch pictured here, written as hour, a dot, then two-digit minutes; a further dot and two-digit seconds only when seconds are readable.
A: 5.37.49
